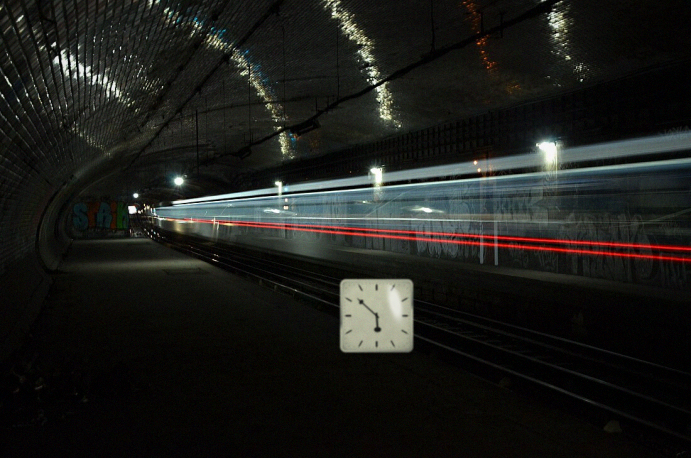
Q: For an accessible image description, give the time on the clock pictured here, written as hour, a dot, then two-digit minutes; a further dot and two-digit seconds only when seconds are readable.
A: 5.52
